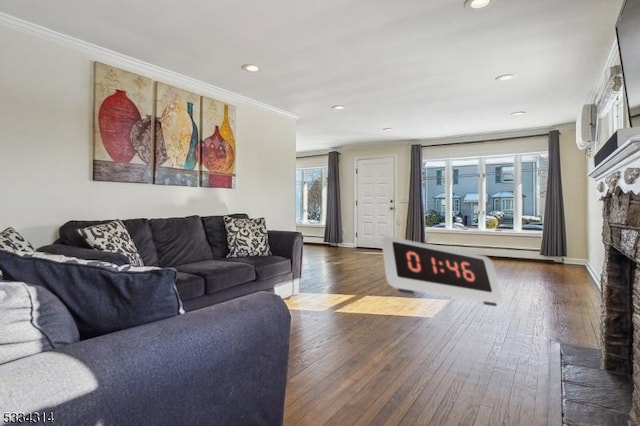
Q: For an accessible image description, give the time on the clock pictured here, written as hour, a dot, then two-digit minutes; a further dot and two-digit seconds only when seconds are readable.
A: 1.46
